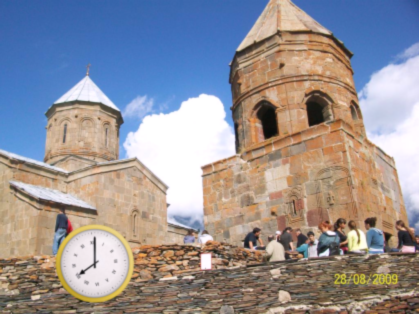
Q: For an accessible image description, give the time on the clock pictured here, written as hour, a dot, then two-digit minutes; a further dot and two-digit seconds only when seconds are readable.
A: 8.01
